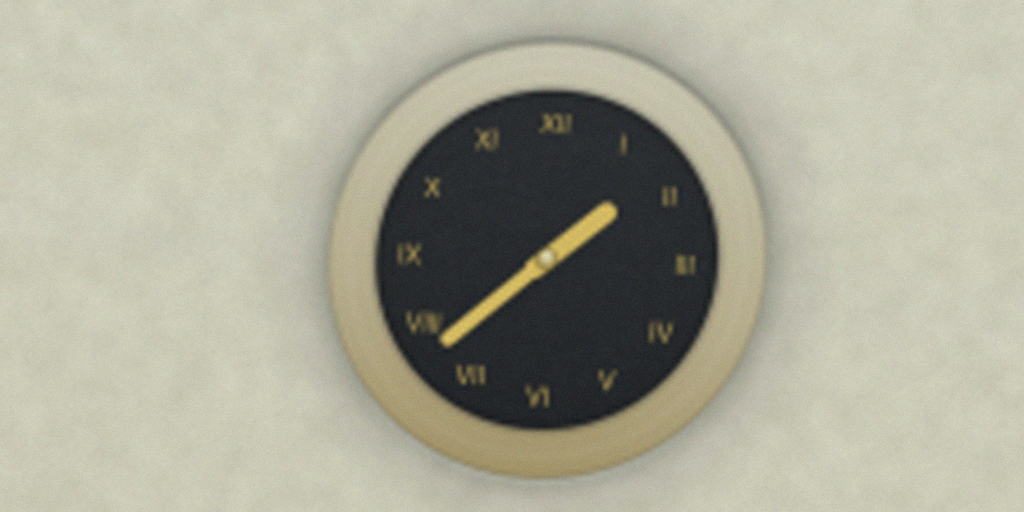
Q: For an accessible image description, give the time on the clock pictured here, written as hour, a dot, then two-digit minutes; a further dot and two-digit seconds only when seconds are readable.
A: 1.38
